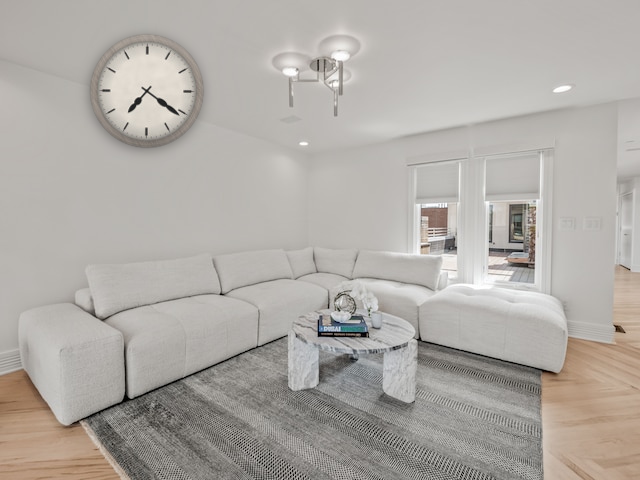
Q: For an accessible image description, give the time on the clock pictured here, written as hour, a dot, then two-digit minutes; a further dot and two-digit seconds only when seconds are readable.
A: 7.21
